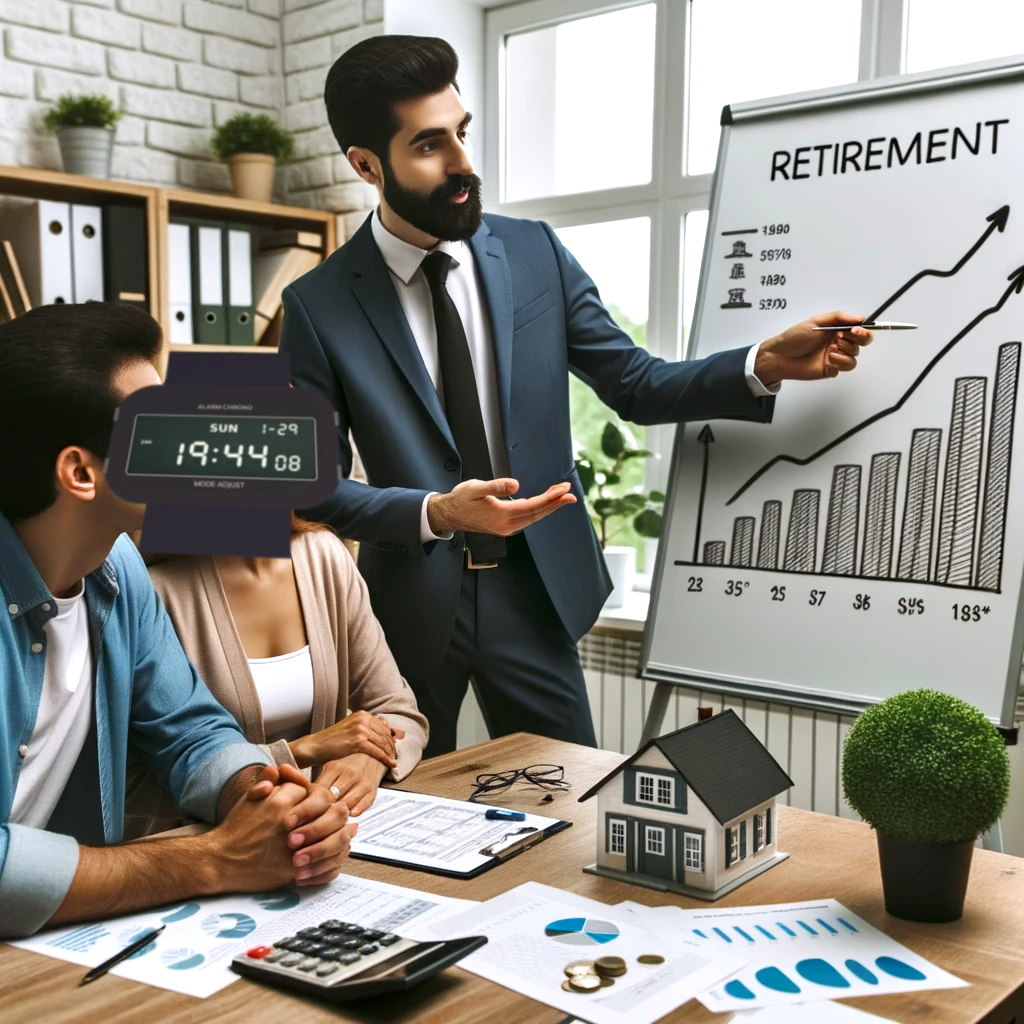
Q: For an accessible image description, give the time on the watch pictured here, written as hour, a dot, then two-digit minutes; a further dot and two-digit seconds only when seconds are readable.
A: 19.44.08
